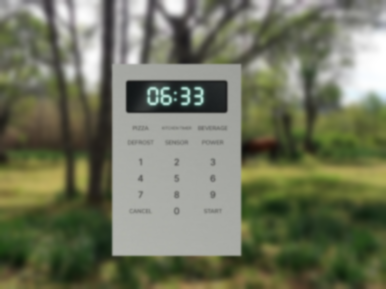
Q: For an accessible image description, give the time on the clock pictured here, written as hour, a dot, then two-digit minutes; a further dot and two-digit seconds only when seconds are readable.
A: 6.33
